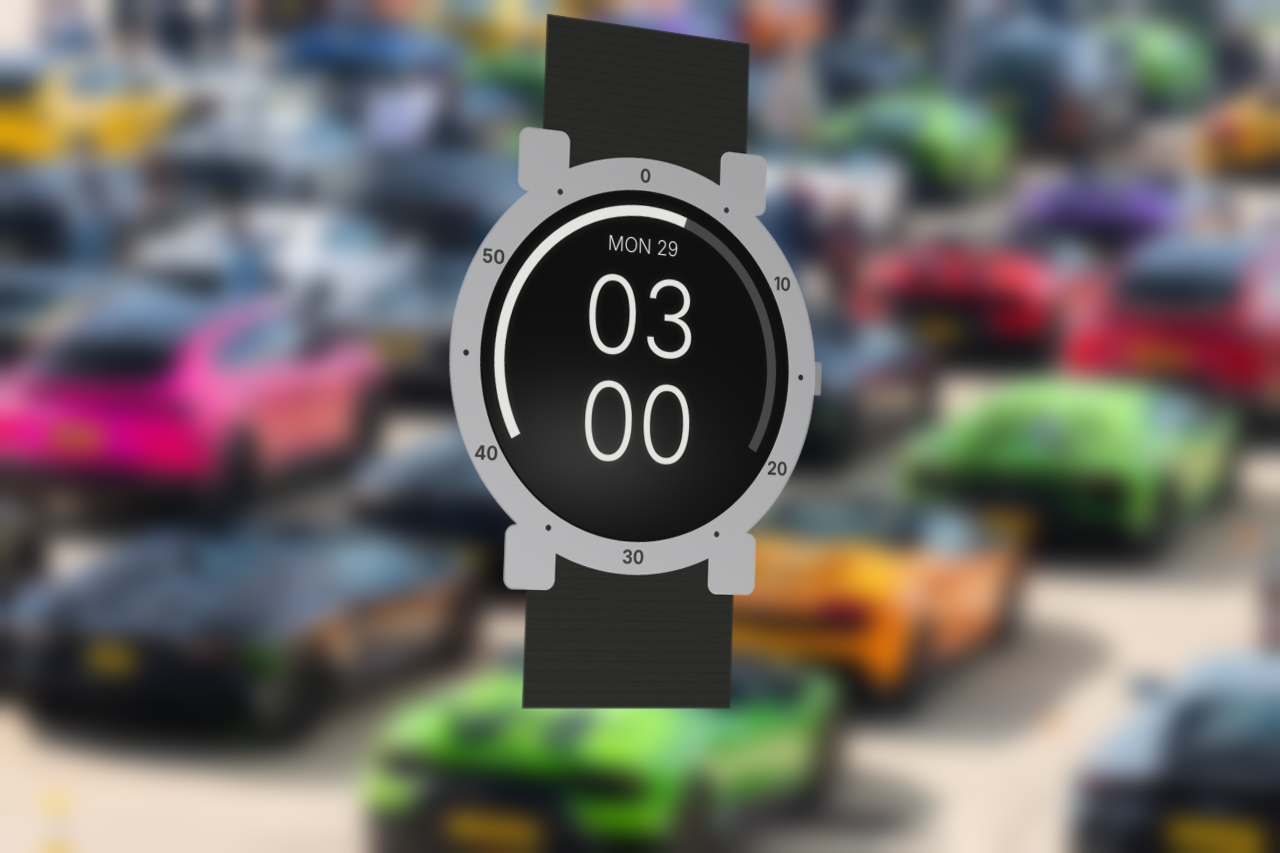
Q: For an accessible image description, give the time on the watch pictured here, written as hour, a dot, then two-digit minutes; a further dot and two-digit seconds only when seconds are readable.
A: 3.00
